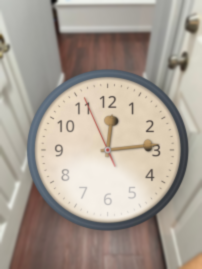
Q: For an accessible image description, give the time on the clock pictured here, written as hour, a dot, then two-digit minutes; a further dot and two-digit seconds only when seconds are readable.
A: 12.13.56
